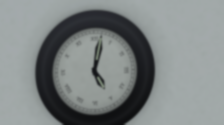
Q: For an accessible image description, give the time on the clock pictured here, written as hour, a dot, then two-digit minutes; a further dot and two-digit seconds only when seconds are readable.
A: 5.02
